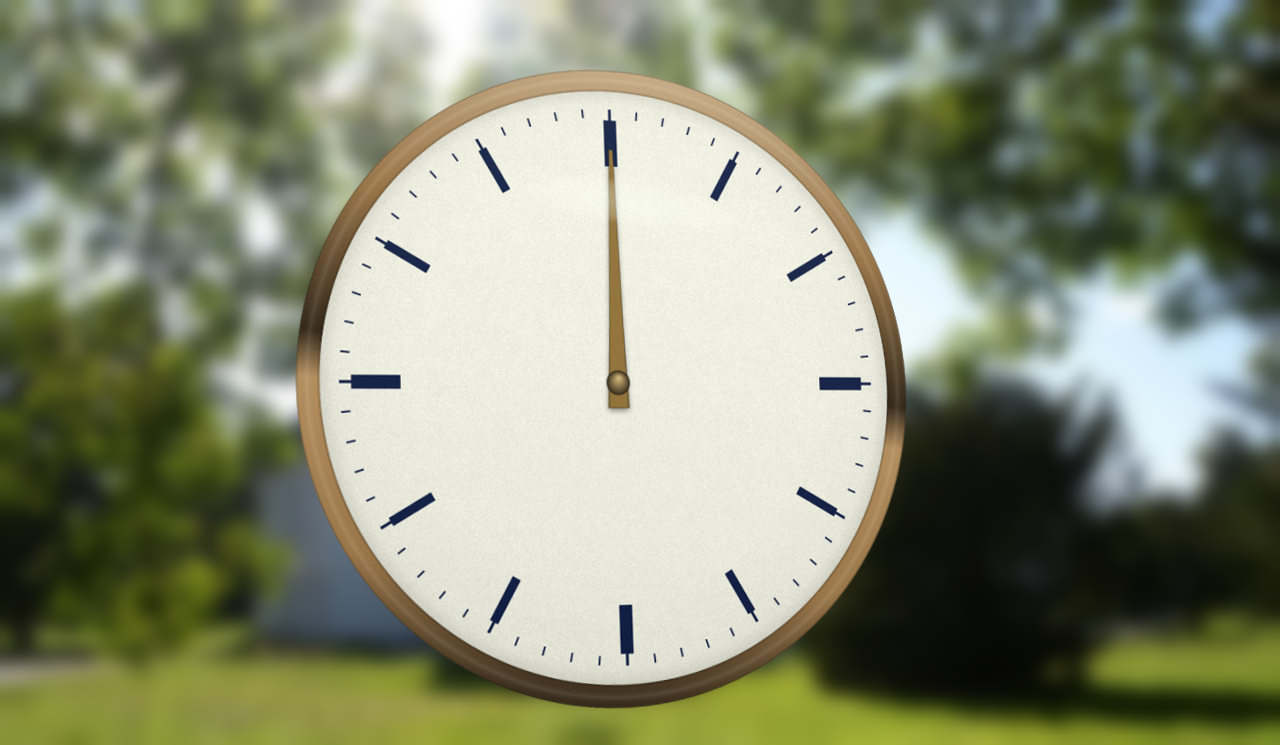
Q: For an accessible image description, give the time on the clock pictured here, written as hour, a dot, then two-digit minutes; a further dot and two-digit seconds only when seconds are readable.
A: 12.00
